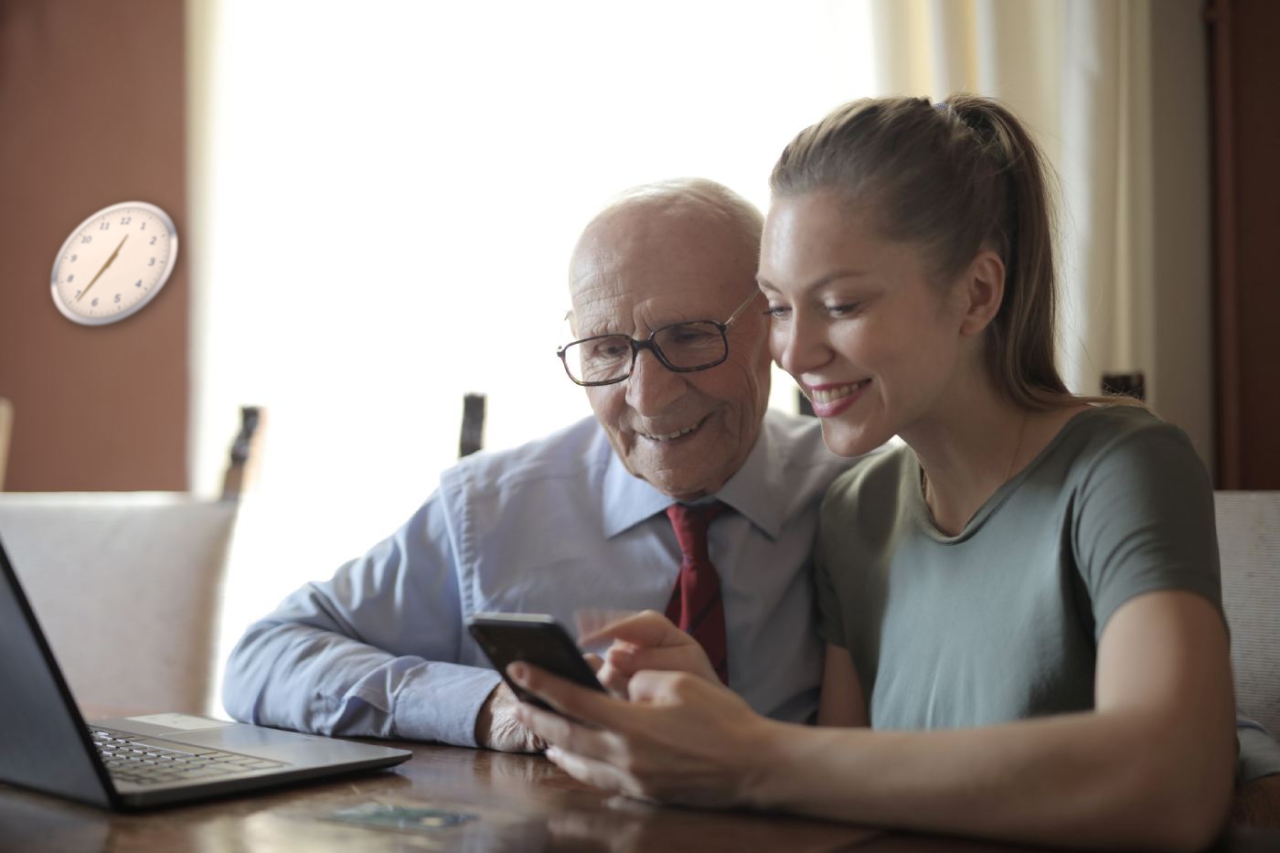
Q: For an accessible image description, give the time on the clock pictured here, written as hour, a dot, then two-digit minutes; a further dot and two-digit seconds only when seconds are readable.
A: 12.34
